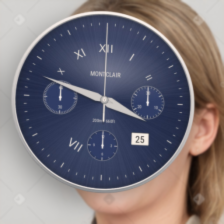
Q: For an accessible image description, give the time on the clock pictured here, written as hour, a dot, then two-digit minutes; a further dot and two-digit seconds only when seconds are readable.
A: 3.48
